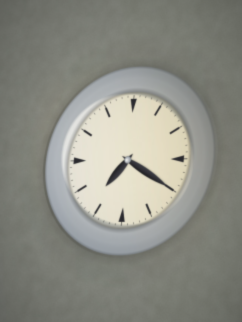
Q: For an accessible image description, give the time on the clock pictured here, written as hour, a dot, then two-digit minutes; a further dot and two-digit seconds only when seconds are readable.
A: 7.20
